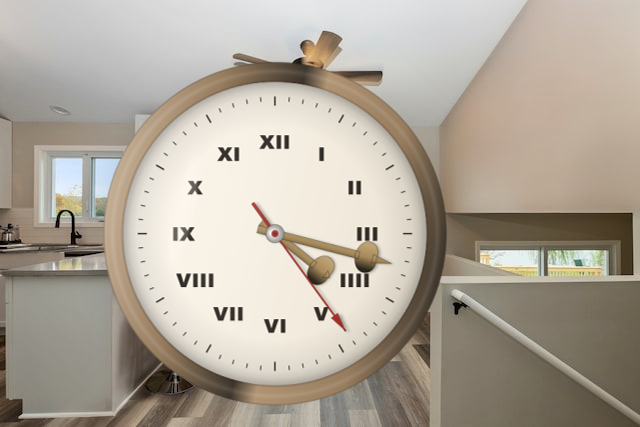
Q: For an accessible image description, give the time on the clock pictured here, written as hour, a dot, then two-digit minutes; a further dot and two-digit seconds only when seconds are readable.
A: 4.17.24
